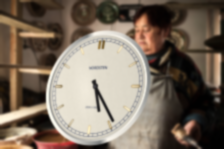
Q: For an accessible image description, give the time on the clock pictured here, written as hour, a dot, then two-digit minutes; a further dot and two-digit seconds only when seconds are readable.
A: 5.24
